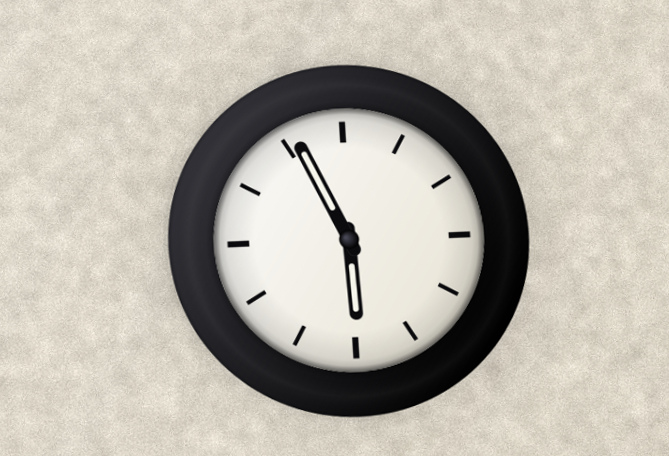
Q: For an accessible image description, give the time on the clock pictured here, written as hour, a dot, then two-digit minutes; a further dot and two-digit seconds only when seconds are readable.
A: 5.56
